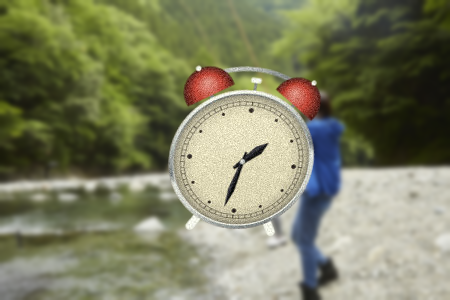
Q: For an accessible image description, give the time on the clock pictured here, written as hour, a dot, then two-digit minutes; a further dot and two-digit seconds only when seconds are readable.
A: 1.32
